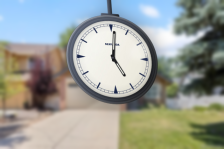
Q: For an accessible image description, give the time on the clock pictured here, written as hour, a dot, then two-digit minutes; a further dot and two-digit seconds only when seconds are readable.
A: 5.01
